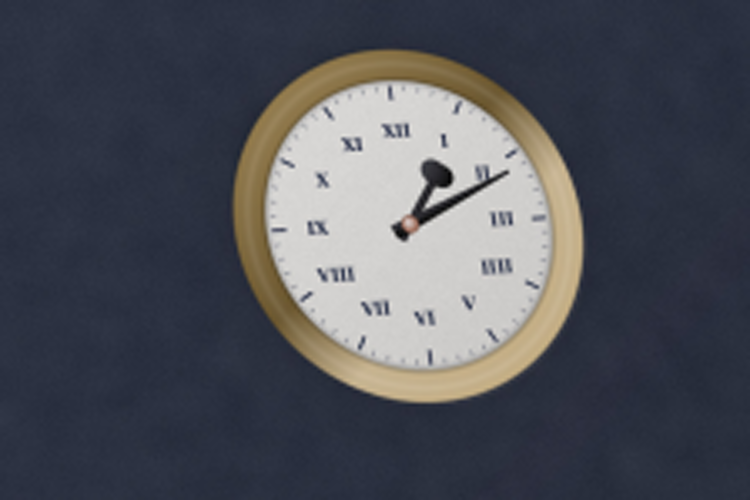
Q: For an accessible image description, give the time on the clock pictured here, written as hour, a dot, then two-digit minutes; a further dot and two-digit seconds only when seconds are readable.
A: 1.11
